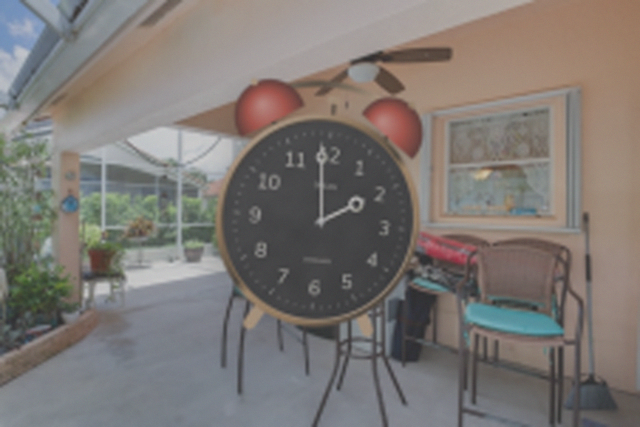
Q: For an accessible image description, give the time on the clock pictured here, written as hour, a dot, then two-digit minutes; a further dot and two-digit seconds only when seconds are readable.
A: 1.59
